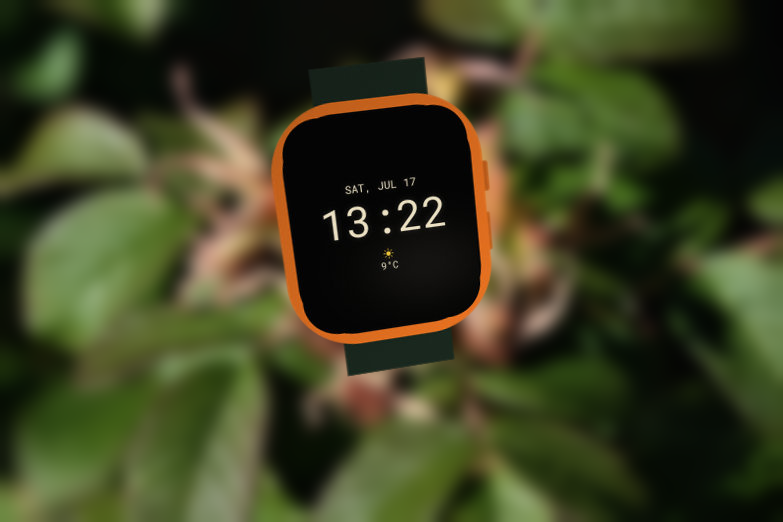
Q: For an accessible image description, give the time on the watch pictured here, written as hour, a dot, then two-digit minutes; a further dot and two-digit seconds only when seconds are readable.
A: 13.22
